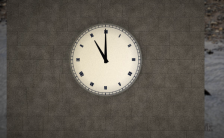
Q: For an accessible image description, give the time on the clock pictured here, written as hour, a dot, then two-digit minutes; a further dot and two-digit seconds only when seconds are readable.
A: 11.00
